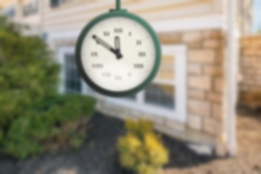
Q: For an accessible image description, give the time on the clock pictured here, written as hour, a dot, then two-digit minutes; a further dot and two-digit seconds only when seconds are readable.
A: 11.51
